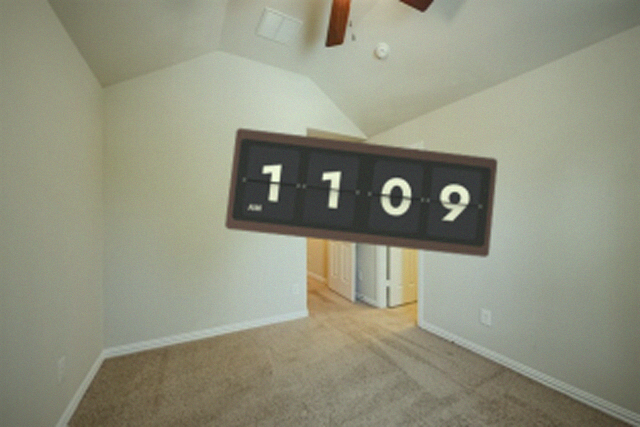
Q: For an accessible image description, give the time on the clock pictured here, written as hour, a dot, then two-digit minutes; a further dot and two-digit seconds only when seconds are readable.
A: 11.09
